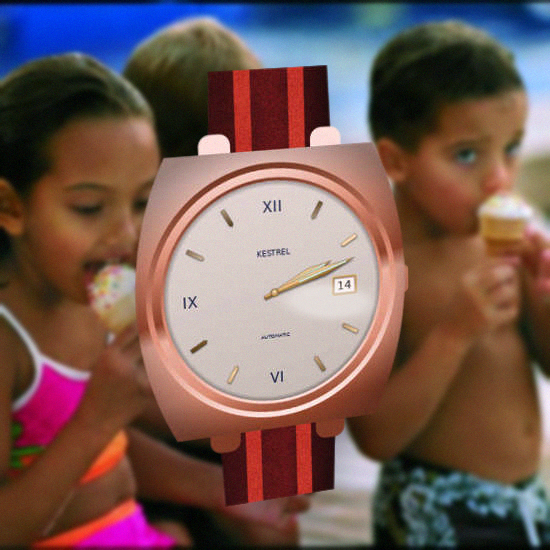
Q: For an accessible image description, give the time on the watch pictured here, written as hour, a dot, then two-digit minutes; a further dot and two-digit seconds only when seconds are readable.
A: 2.12
